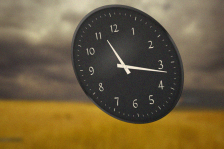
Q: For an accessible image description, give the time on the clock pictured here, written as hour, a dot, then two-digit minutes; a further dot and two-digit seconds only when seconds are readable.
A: 11.17
